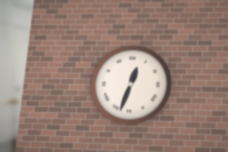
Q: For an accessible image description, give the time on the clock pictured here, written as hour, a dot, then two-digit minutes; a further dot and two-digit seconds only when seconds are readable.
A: 12.33
